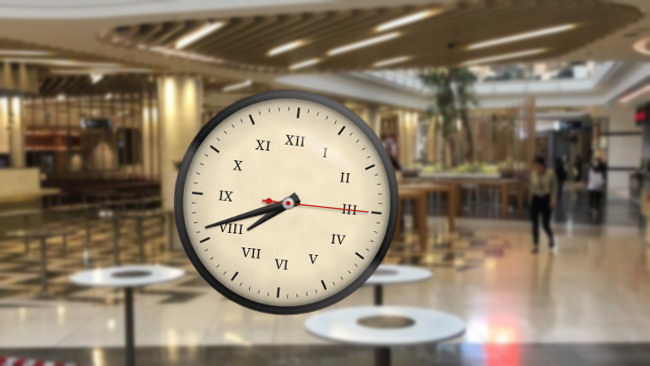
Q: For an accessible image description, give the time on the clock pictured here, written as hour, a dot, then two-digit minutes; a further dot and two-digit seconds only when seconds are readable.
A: 7.41.15
